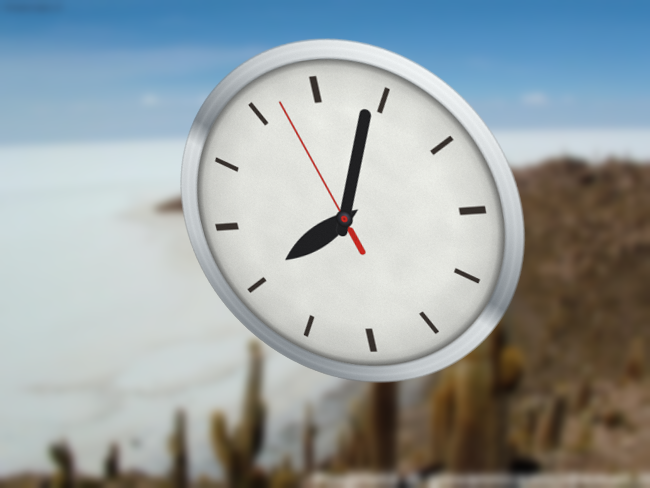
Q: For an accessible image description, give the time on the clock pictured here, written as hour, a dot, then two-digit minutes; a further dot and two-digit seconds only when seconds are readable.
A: 8.03.57
